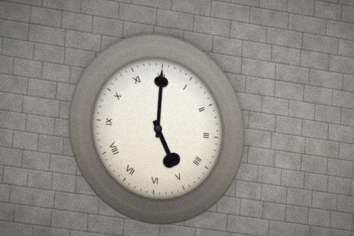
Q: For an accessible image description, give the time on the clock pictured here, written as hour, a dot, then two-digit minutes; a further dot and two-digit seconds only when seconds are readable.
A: 5.00
